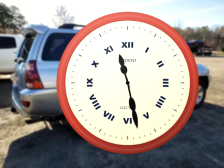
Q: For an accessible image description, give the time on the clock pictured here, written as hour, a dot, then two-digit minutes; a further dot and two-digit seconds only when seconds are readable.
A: 11.28
